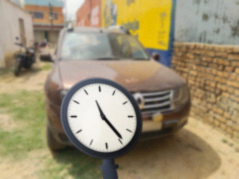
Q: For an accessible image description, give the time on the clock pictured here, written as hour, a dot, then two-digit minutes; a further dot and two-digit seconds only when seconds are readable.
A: 11.24
